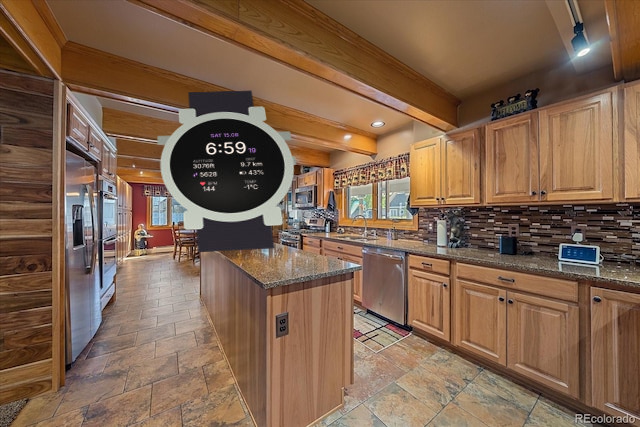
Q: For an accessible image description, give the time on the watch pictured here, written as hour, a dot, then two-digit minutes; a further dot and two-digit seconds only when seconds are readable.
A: 6.59
